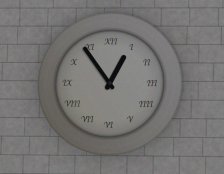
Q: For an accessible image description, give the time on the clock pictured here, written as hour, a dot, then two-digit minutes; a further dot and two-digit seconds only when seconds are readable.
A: 12.54
